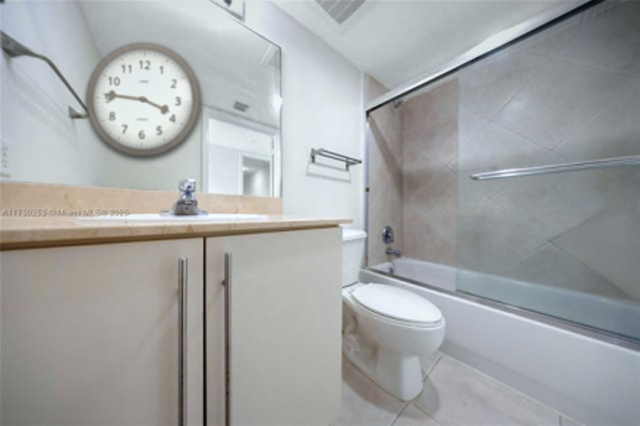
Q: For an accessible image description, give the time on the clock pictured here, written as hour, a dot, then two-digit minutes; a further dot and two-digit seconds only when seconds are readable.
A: 3.46
